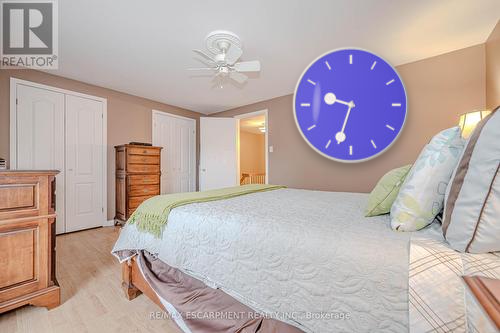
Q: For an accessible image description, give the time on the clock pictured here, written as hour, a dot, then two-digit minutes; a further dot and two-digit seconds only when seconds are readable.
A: 9.33
